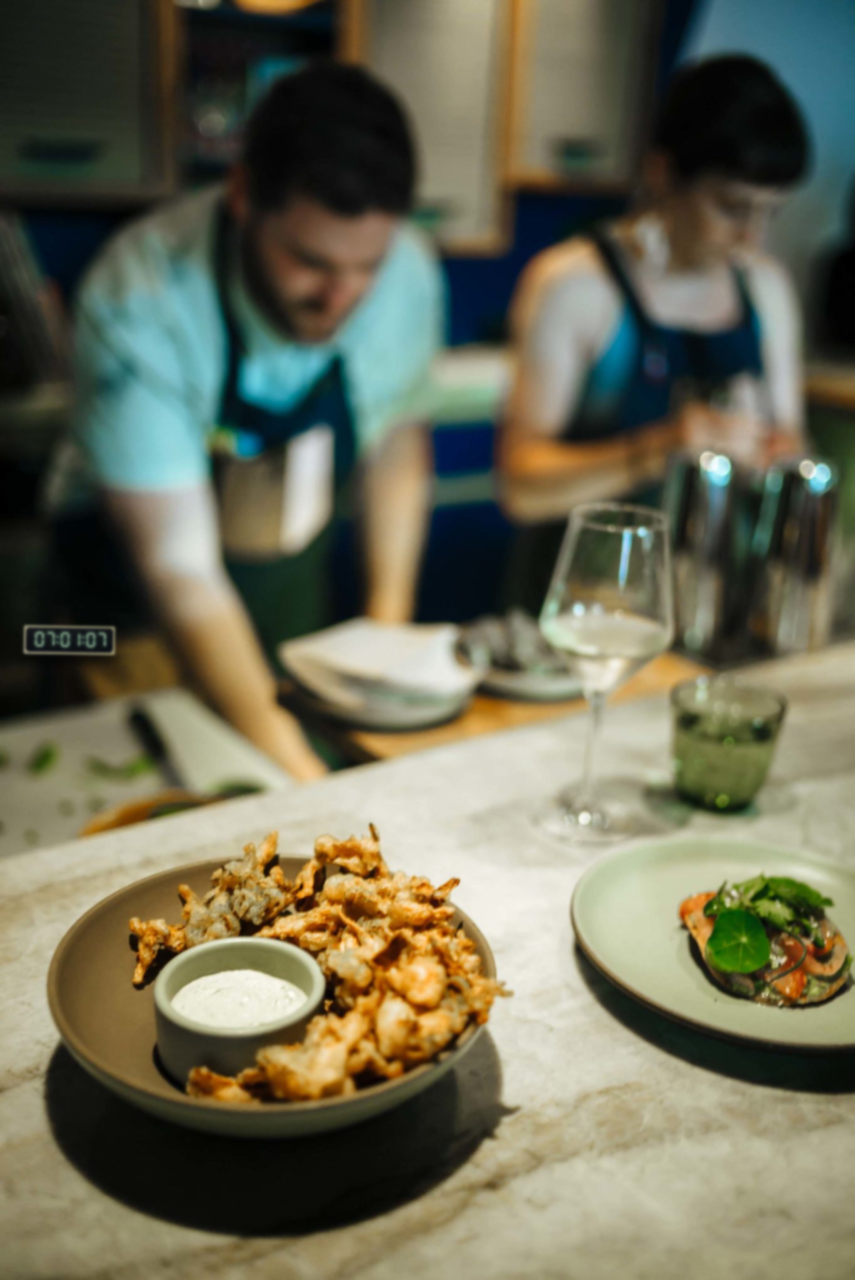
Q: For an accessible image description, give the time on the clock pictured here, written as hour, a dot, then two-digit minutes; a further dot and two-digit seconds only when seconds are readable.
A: 7.01.07
